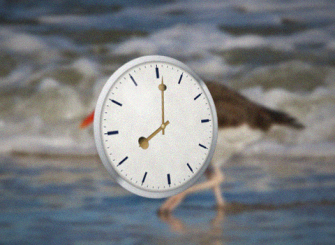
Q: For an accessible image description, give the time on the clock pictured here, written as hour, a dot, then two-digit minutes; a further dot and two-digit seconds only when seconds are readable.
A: 8.01
